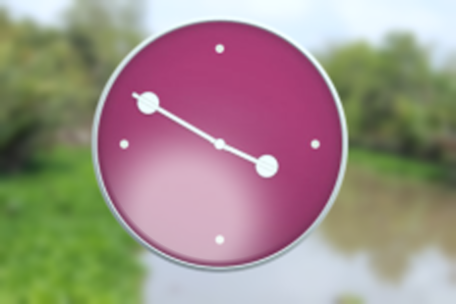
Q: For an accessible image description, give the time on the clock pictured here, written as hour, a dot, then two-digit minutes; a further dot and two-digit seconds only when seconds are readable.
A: 3.50
